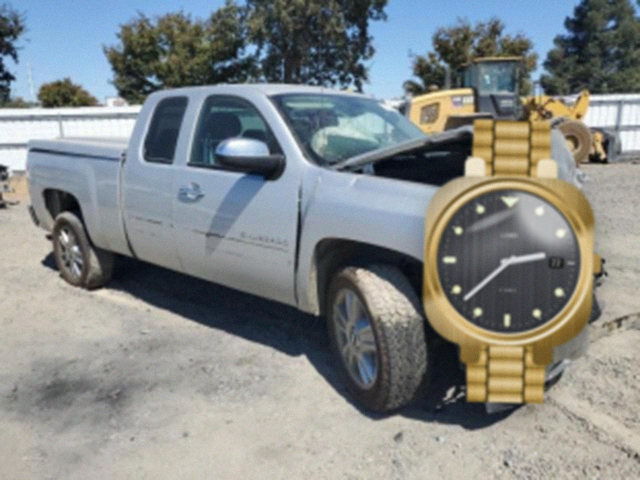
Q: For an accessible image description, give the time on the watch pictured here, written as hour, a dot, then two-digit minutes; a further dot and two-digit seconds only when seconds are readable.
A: 2.38
